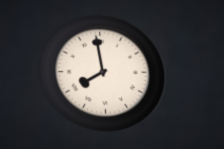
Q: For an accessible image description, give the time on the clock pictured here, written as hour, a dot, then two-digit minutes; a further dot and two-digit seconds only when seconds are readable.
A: 7.59
